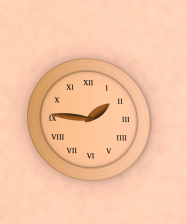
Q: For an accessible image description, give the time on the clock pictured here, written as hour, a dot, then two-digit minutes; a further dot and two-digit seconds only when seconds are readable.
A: 1.46
